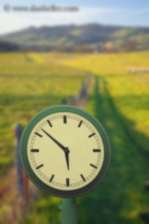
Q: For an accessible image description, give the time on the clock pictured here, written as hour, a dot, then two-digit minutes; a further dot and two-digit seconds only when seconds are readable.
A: 5.52
